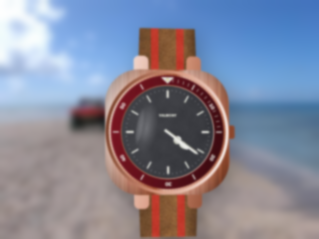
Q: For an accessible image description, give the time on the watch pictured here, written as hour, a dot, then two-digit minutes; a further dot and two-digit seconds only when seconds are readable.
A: 4.21
